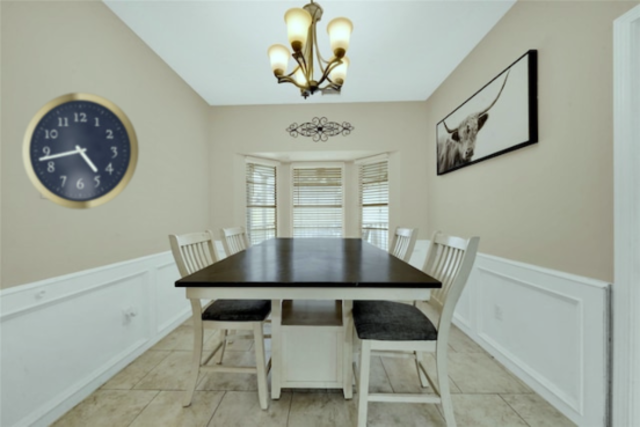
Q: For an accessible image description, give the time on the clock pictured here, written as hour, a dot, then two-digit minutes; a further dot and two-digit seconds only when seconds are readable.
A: 4.43
